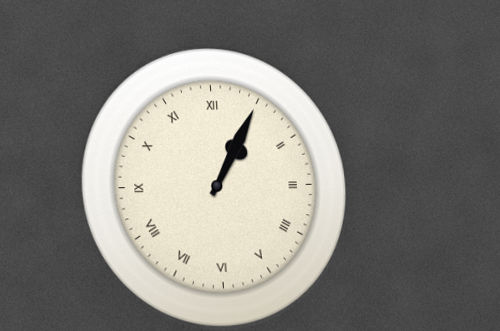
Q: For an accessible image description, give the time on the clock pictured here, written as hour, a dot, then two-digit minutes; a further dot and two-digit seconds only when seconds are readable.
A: 1.05
